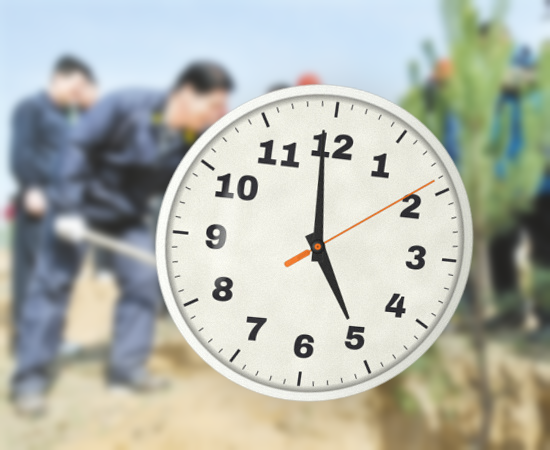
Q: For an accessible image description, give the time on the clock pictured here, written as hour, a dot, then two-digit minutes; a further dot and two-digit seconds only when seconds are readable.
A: 4.59.09
